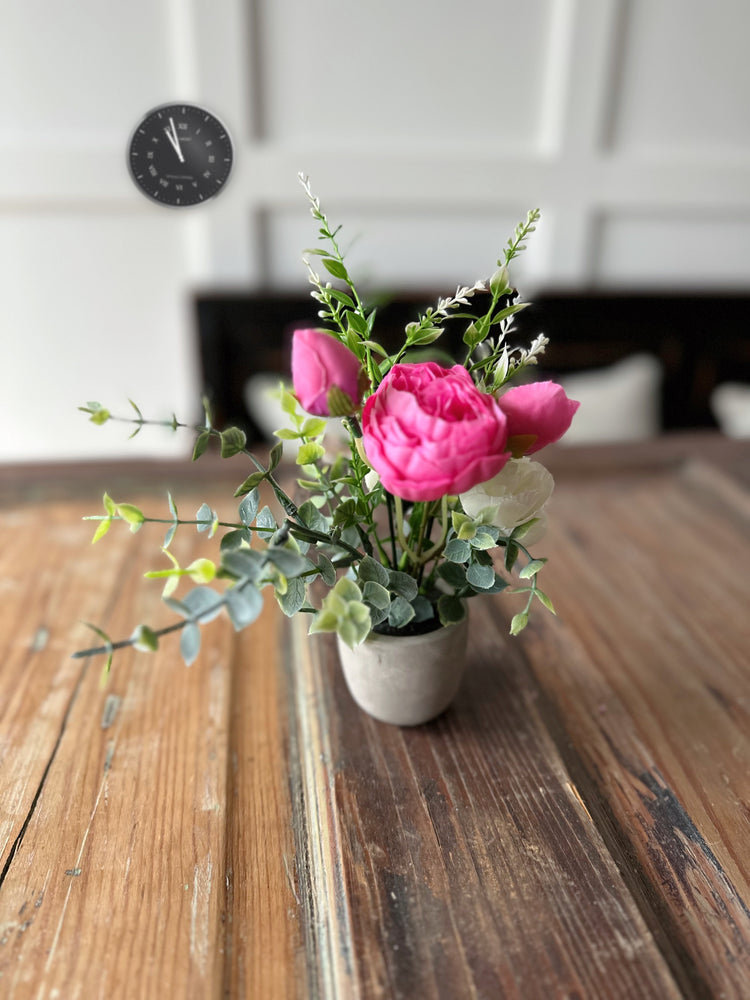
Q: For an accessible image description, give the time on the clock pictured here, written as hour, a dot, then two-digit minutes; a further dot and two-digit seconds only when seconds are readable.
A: 10.57
